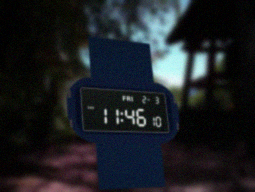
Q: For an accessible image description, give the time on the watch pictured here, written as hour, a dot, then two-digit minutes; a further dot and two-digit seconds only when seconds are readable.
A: 11.46.10
